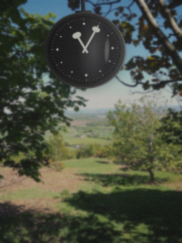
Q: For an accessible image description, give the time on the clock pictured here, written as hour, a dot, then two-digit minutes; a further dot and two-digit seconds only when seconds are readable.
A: 11.05
